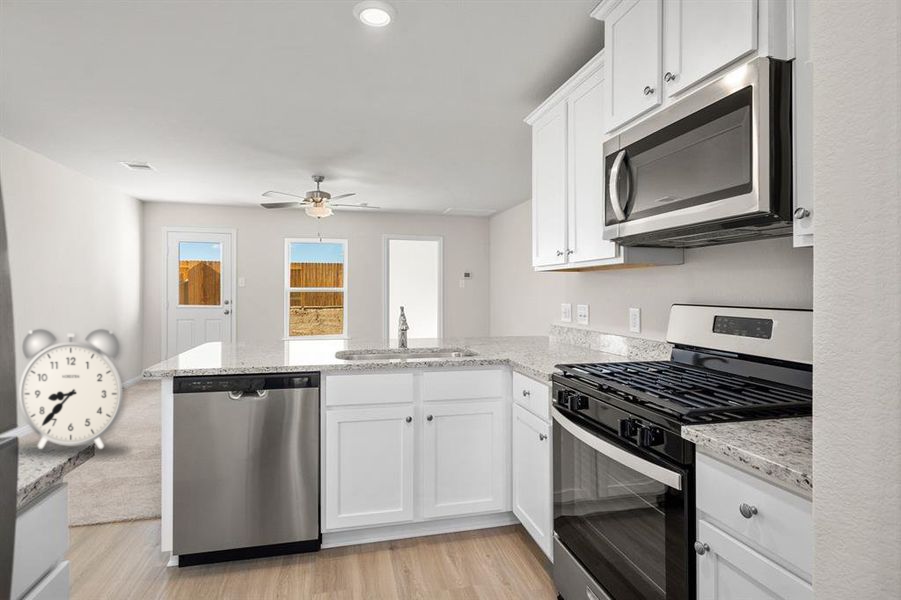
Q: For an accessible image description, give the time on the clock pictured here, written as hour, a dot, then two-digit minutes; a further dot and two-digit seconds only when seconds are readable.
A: 8.37
